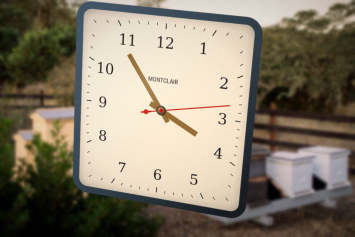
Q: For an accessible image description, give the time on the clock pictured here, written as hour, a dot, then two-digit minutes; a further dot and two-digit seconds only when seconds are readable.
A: 3.54.13
